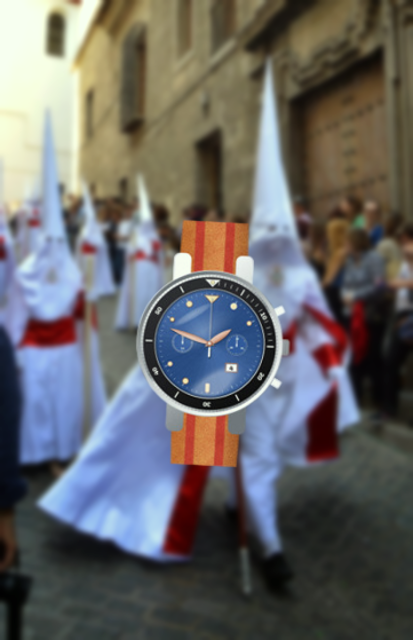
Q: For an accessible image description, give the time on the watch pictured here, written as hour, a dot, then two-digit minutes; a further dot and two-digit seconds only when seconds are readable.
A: 1.48
